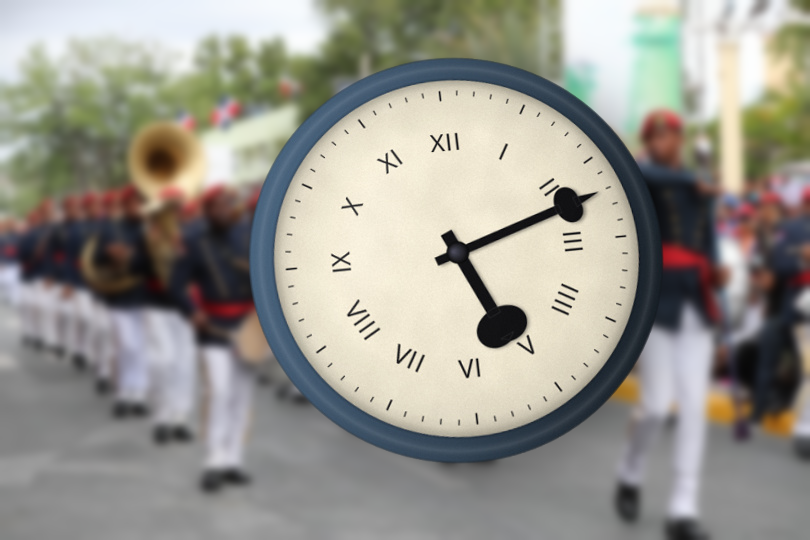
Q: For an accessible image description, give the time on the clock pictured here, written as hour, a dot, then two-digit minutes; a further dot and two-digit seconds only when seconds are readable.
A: 5.12
